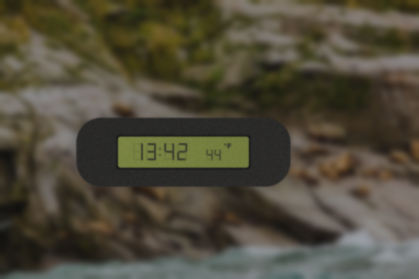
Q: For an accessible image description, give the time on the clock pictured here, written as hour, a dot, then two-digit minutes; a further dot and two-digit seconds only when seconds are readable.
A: 13.42
